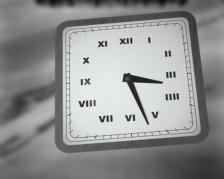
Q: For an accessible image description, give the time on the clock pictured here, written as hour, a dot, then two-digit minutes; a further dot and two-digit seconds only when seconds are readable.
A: 3.27
